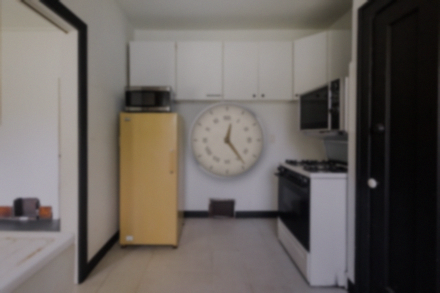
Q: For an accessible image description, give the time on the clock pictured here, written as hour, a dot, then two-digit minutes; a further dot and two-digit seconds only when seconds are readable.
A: 12.24
